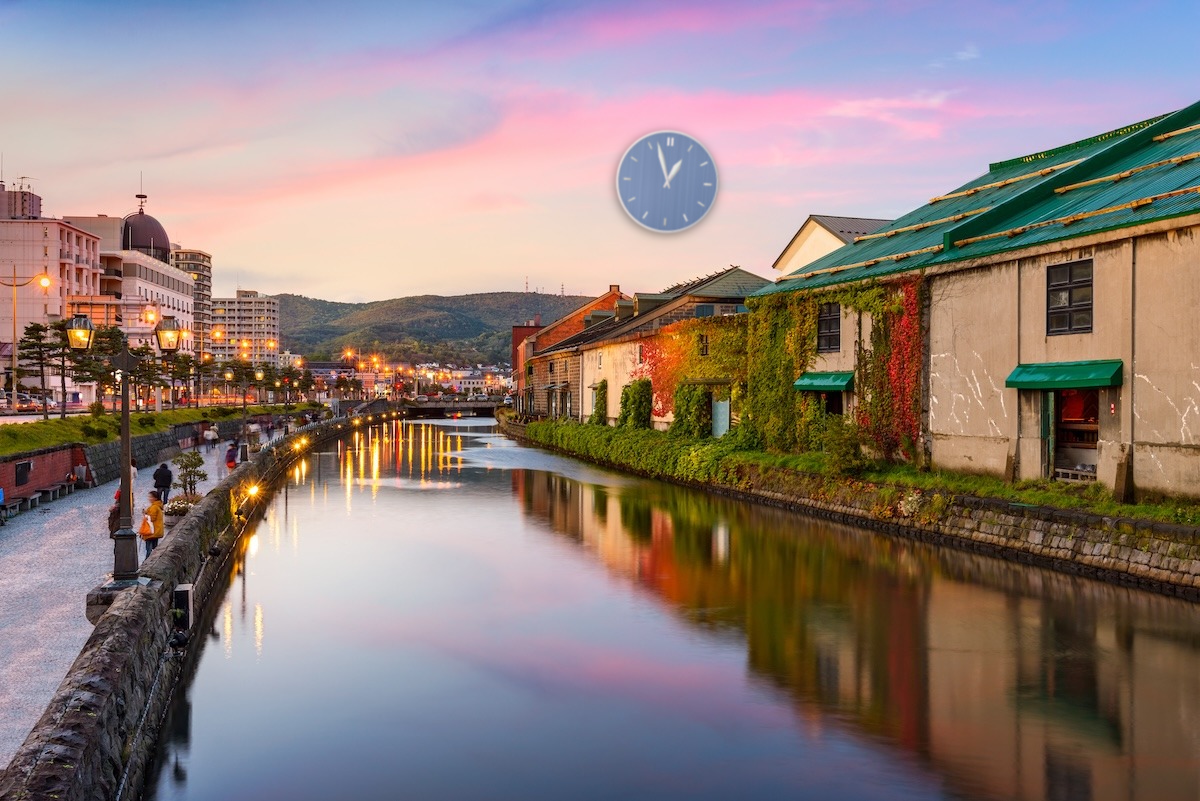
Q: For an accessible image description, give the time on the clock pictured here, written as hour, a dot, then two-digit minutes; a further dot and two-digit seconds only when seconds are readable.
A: 12.57
